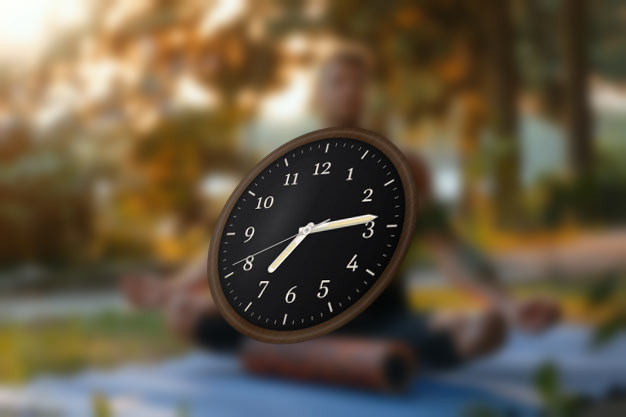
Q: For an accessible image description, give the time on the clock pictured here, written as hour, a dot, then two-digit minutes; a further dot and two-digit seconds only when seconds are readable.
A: 7.13.41
